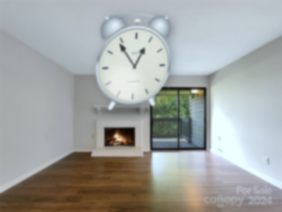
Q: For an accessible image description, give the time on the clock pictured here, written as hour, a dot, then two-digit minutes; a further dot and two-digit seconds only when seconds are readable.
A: 12.54
